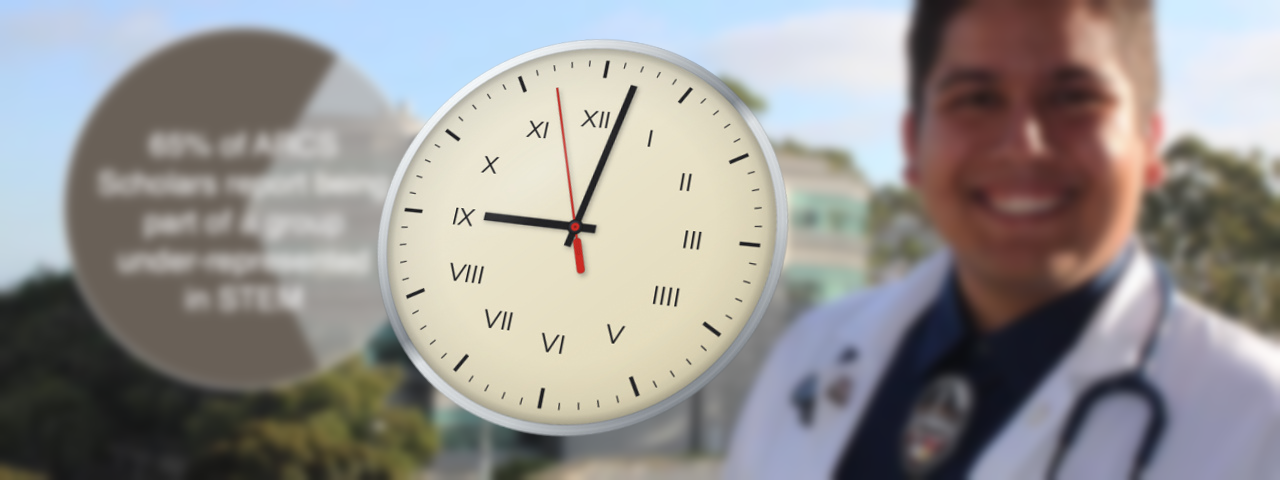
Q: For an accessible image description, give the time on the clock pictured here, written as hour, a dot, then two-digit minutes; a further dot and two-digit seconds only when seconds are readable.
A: 9.01.57
